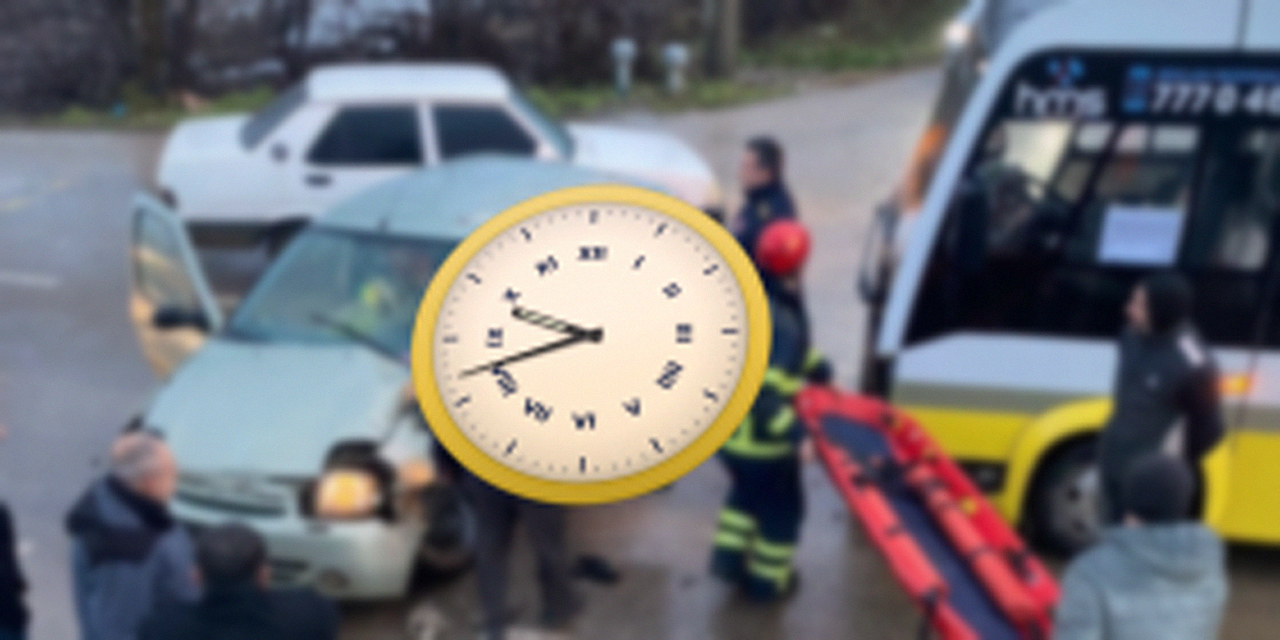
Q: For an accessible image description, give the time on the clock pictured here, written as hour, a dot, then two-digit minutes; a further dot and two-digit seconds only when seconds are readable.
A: 9.42
